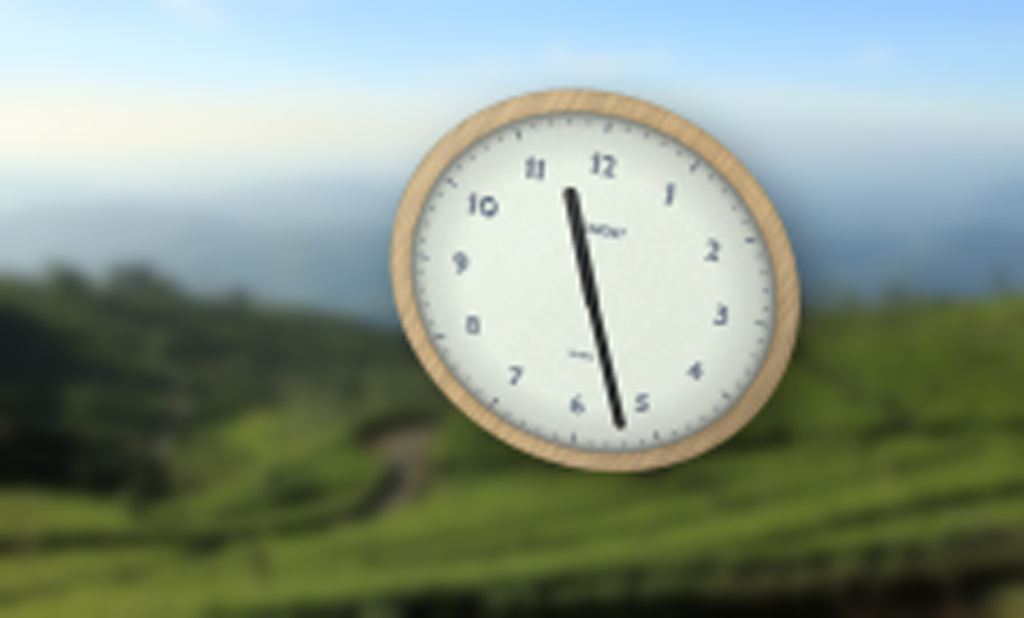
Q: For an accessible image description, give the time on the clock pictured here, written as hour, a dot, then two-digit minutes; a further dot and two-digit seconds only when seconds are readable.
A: 11.27
